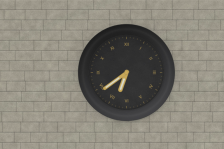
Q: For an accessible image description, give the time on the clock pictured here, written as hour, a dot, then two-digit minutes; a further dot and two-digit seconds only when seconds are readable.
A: 6.39
